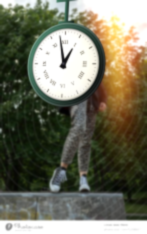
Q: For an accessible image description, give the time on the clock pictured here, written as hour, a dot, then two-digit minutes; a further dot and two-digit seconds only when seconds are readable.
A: 12.58
